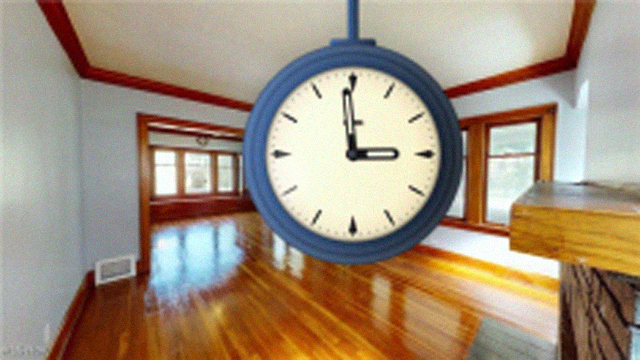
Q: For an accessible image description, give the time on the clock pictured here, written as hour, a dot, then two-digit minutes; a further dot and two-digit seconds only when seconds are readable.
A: 2.59
